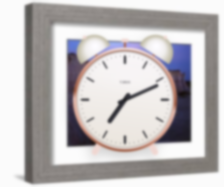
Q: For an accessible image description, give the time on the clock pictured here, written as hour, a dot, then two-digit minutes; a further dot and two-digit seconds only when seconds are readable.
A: 7.11
